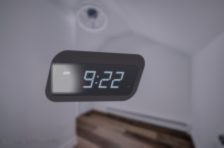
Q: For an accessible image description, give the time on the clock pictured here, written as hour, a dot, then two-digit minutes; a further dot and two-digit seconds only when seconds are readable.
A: 9.22
